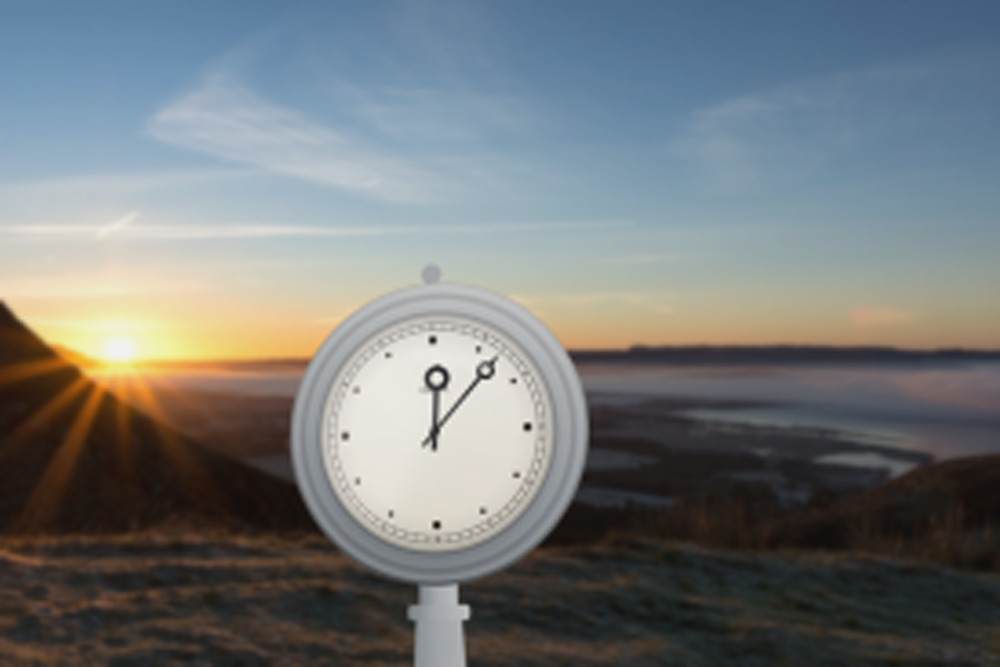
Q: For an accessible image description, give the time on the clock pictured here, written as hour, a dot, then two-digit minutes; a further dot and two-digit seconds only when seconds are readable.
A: 12.07
